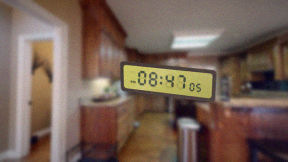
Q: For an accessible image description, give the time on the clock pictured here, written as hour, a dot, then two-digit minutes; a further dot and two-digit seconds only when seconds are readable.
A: 8.47.05
